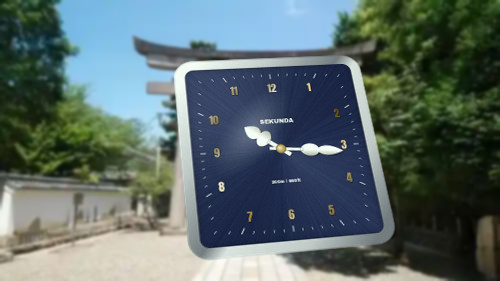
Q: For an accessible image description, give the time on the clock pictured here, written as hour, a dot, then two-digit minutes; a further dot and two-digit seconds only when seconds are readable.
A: 10.16
